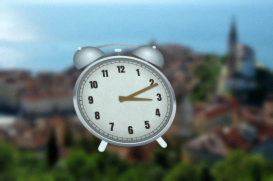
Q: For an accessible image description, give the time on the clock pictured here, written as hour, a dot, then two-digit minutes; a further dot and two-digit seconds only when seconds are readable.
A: 3.11
